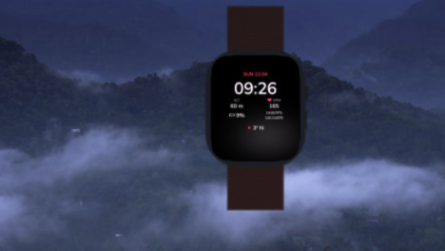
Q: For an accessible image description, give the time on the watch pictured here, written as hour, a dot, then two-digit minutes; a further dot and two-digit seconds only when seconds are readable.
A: 9.26
